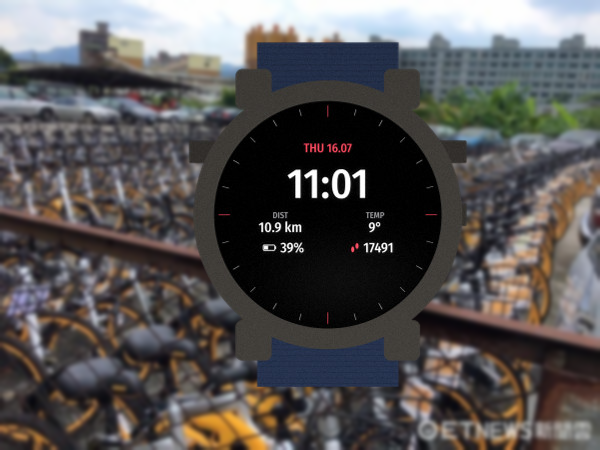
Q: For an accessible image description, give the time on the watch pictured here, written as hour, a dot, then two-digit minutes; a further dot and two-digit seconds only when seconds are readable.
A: 11.01
